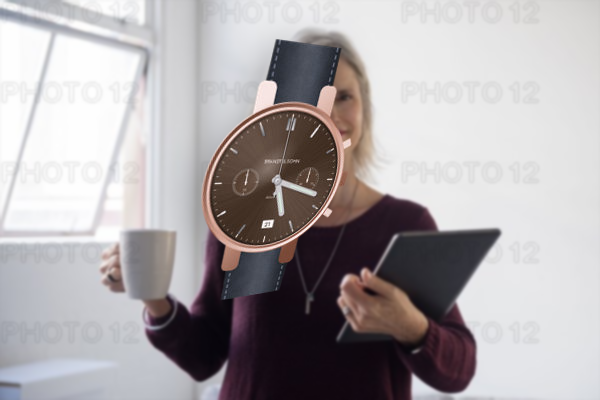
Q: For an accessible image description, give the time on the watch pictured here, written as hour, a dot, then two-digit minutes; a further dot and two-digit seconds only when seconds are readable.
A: 5.18
